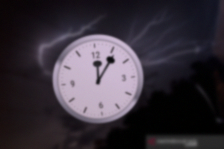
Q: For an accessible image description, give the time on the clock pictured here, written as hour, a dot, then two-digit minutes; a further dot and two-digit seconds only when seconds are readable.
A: 12.06
